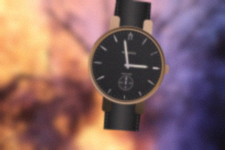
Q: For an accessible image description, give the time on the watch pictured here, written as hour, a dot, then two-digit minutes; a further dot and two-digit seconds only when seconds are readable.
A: 2.58
